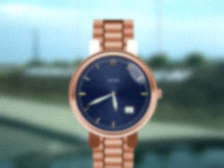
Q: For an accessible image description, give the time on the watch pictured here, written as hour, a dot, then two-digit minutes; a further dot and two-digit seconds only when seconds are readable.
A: 5.41
